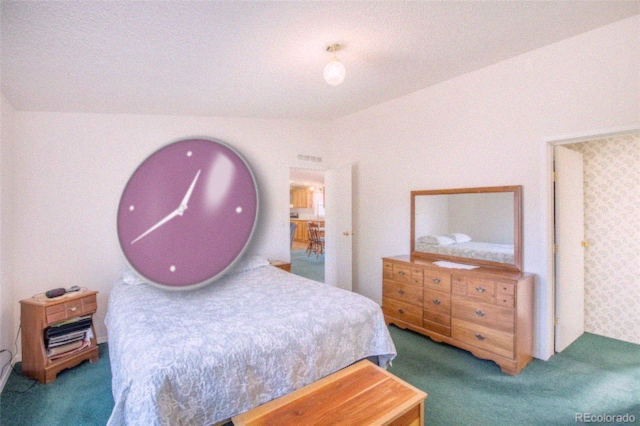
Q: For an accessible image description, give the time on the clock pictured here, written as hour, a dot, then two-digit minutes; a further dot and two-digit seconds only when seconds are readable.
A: 12.39
